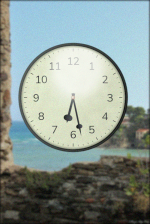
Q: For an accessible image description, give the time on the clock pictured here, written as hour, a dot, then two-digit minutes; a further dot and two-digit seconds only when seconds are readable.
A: 6.28
